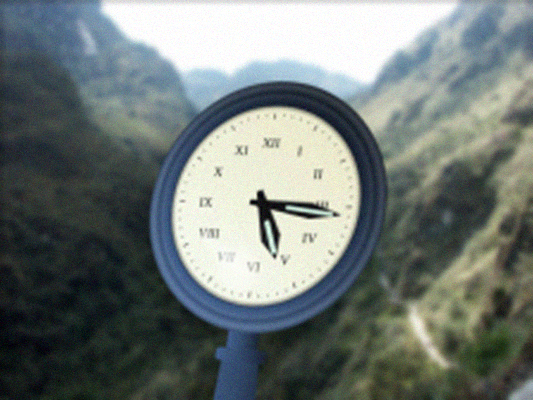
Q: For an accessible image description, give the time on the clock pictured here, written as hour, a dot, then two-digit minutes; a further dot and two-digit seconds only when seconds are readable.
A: 5.16
